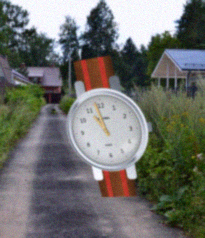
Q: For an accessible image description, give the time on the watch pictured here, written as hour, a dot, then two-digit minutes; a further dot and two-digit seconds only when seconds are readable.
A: 10.58
